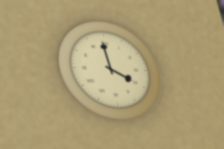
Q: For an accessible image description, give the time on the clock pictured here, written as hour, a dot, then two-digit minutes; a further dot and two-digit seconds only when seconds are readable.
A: 3.59
